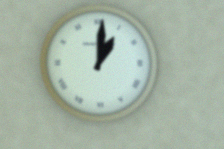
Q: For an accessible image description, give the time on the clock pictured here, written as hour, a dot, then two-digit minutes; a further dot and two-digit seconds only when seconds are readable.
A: 1.01
